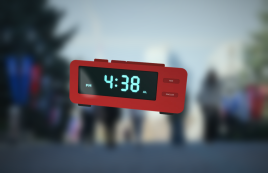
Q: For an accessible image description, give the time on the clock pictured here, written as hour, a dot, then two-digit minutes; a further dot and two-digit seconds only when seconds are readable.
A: 4.38
